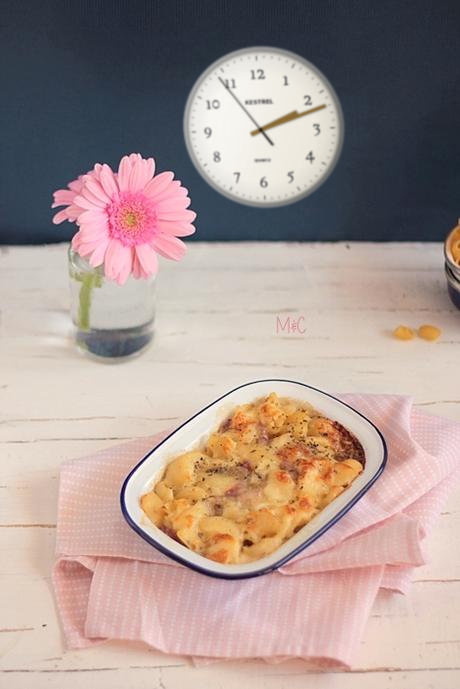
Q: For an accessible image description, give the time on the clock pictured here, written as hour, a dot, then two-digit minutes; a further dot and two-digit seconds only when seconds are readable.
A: 2.11.54
